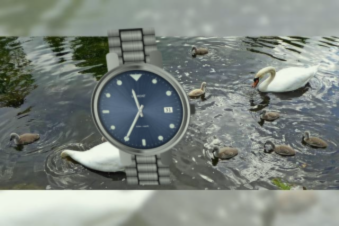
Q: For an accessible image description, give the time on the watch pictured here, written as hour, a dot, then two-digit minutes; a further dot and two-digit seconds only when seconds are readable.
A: 11.35
